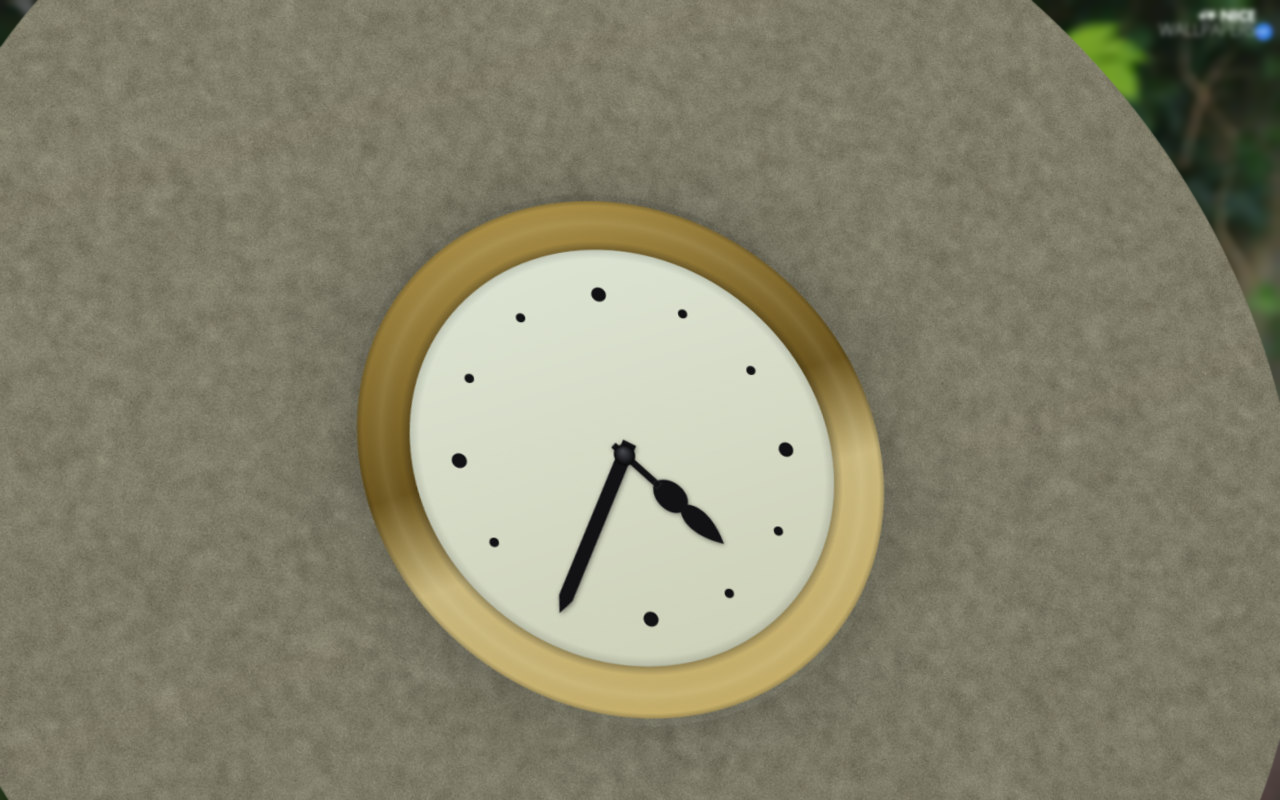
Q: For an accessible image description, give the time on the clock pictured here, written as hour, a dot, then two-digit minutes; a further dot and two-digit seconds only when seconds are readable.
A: 4.35
